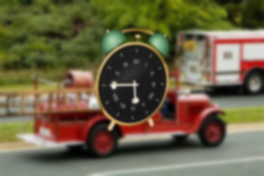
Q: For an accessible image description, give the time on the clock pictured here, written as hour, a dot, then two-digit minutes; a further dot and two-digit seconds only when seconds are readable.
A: 5.45
